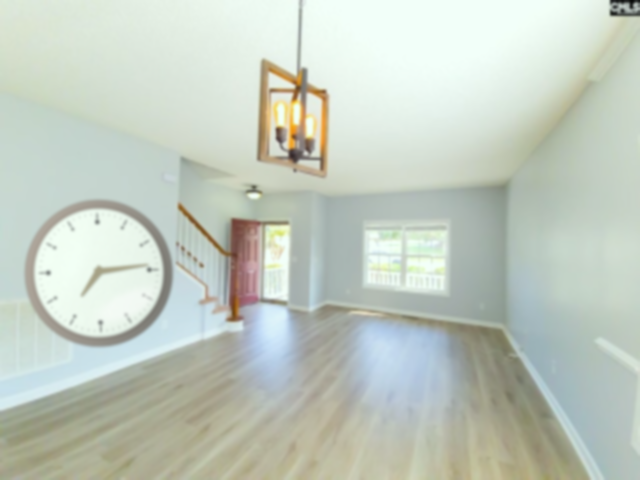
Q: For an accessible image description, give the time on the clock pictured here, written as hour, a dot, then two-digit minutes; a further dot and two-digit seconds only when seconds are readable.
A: 7.14
